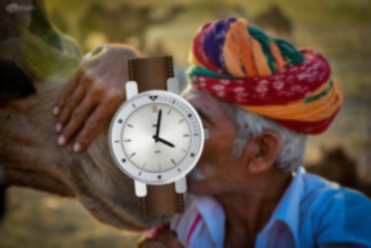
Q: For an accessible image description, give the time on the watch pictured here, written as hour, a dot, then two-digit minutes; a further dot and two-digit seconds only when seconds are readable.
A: 4.02
